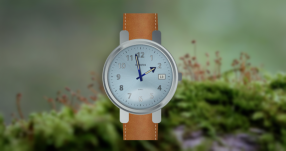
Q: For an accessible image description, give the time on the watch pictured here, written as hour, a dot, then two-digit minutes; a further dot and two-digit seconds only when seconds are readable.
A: 1.58
